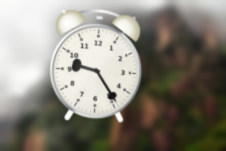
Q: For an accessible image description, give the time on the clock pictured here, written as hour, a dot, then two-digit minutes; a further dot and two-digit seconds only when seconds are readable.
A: 9.24
